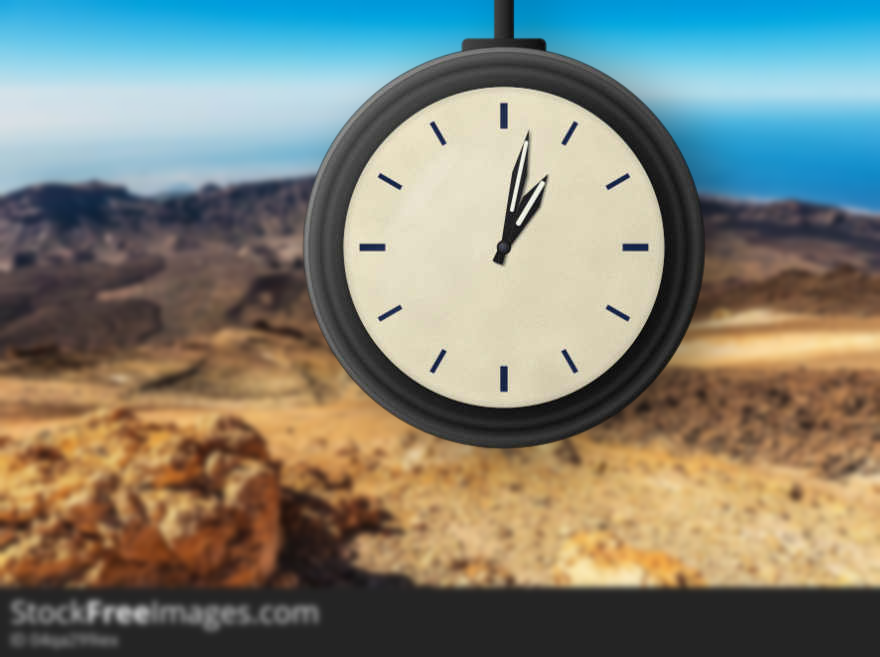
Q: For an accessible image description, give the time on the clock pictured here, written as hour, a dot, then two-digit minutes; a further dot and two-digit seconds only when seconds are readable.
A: 1.02
